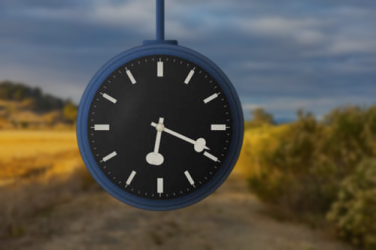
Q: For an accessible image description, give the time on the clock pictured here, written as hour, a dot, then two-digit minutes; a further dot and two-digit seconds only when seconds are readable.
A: 6.19
